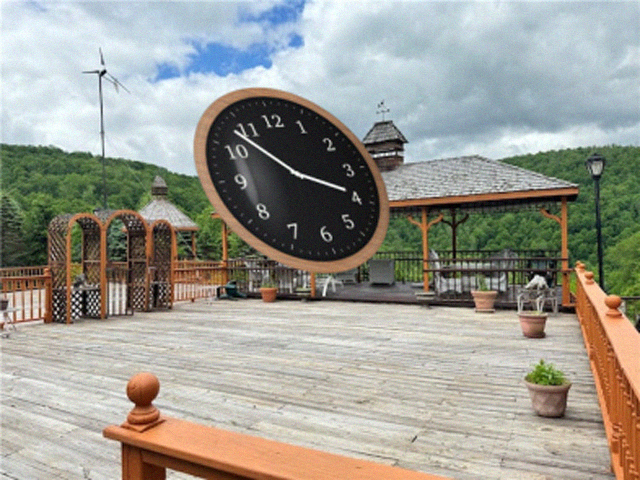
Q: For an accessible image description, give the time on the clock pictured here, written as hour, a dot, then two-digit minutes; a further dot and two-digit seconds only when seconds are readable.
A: 3.53
